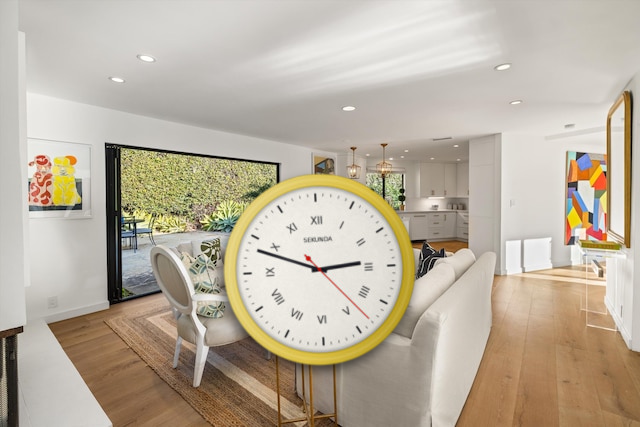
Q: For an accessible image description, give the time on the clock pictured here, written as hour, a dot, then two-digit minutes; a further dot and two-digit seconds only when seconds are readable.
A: 2.48.23
